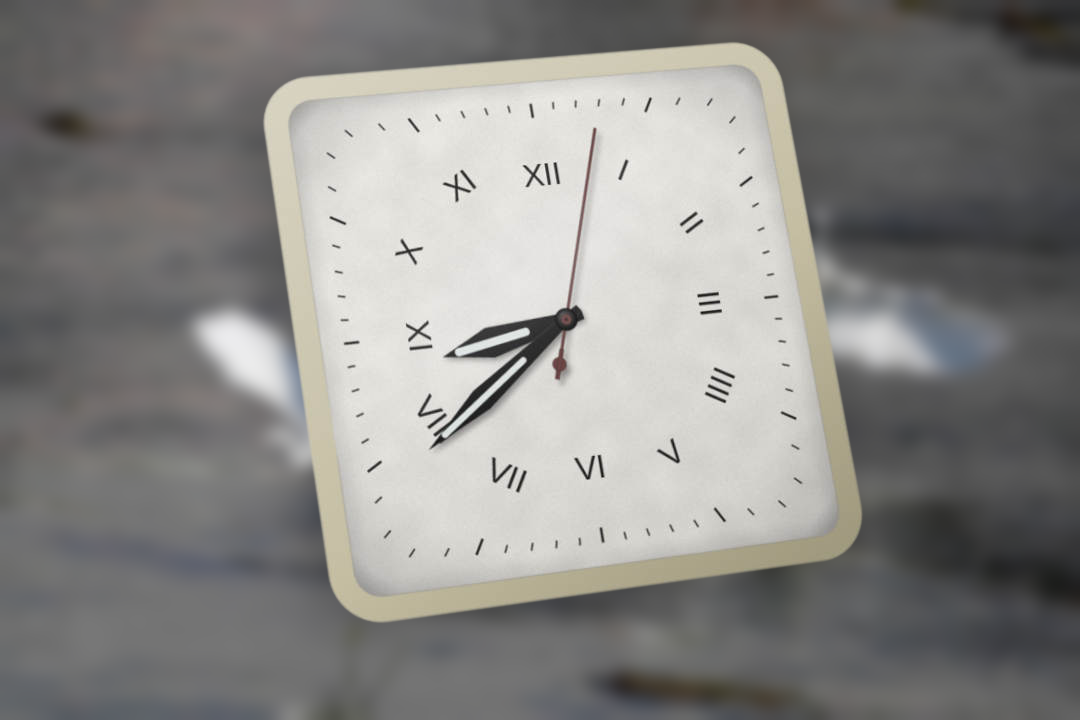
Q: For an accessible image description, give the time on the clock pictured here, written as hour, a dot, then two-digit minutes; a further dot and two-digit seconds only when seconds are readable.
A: 8.39.03
